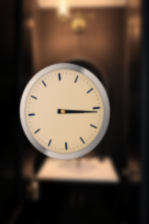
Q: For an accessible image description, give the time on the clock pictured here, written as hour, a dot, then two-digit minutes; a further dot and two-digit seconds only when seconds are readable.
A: 3.16
